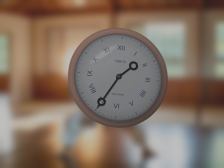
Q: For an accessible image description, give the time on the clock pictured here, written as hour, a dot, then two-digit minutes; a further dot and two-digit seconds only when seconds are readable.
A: 1.35
